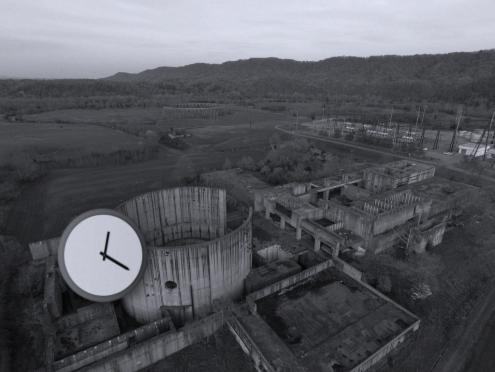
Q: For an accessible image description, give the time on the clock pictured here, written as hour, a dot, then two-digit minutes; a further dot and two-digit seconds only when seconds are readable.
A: 12.20
